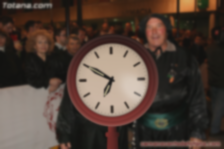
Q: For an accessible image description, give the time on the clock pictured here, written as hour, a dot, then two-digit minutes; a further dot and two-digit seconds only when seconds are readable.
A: 6.50
